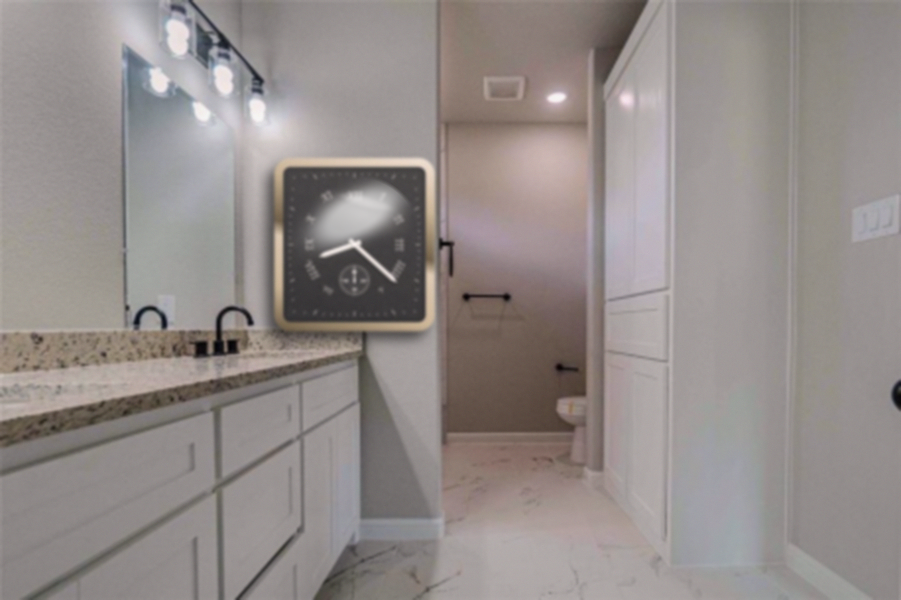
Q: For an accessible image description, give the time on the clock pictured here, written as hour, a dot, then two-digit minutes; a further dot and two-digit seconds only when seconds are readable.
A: 8.22
